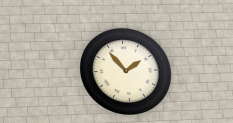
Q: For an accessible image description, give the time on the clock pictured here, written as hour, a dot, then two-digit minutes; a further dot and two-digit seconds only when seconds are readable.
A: 1.54
